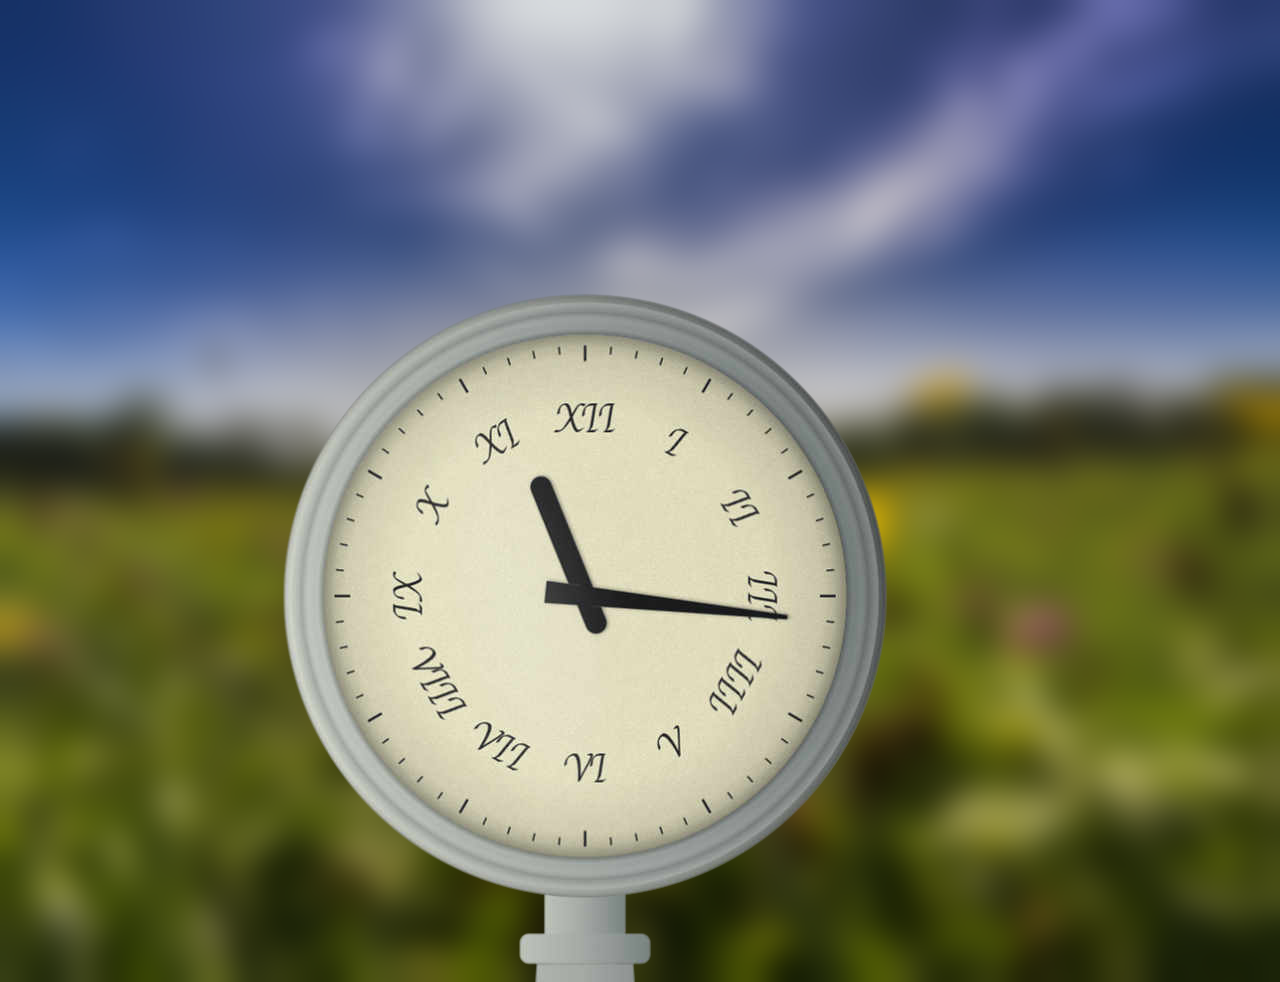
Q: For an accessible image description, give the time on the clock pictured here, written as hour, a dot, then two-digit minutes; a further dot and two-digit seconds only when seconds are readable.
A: 11.16
